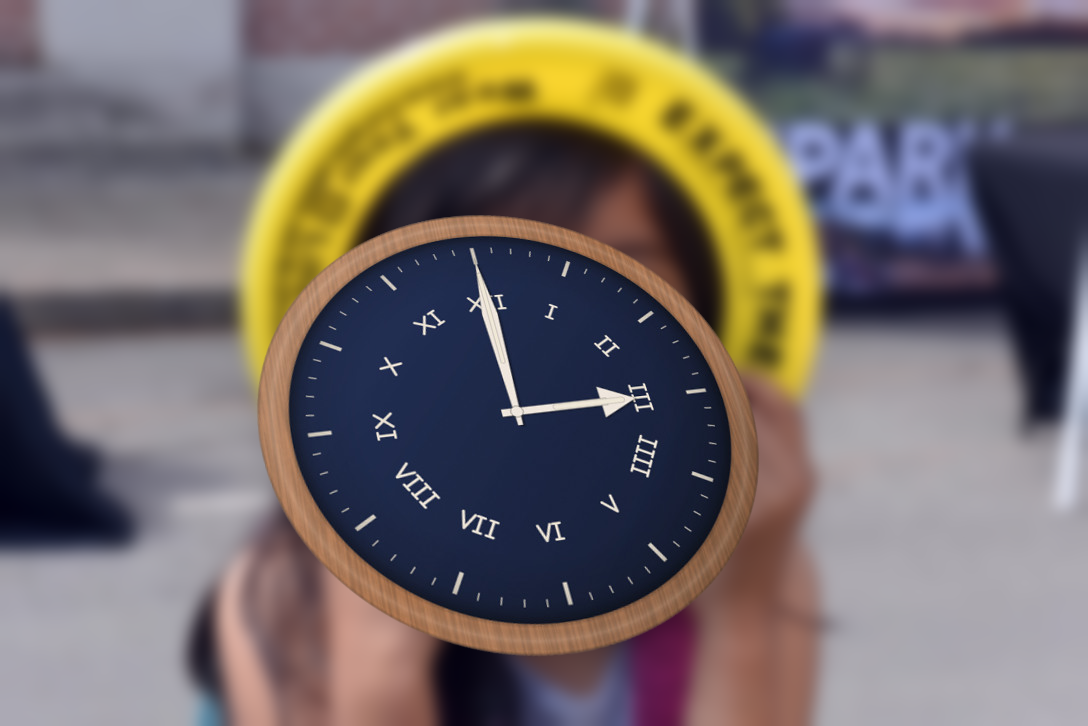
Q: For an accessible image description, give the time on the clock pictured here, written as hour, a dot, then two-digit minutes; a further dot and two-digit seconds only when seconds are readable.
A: 3.00
